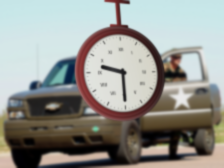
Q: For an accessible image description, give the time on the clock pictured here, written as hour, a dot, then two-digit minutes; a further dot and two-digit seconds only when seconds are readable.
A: 9.30
